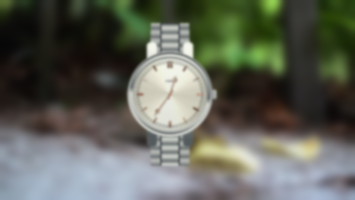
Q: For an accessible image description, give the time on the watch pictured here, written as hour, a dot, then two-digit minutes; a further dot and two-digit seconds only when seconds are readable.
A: 12.36
